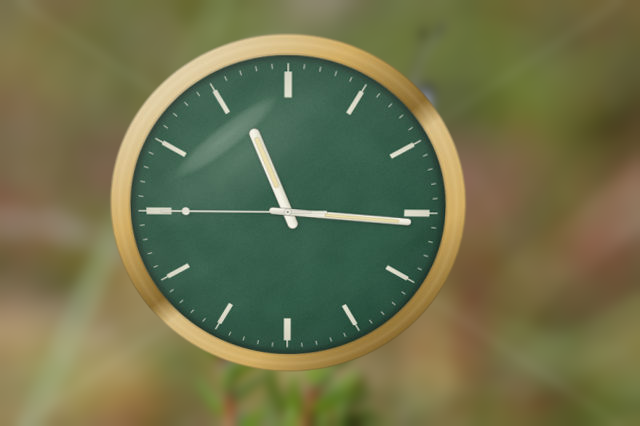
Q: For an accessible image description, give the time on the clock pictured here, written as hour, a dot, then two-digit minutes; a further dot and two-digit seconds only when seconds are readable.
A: 11.15.45
